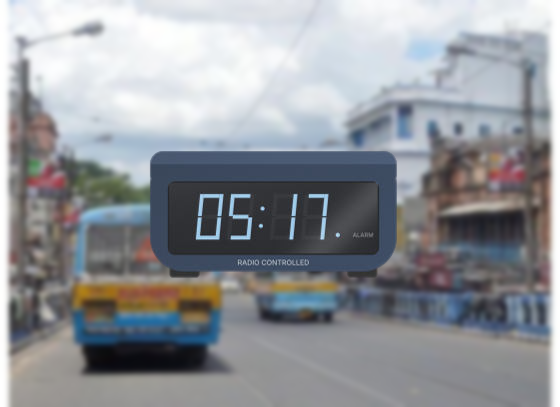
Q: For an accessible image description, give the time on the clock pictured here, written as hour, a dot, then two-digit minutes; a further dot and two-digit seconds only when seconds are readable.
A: 5.17
